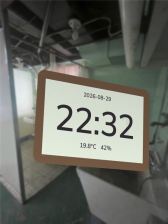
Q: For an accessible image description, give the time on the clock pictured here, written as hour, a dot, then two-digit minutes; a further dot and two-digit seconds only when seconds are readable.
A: 22.32
